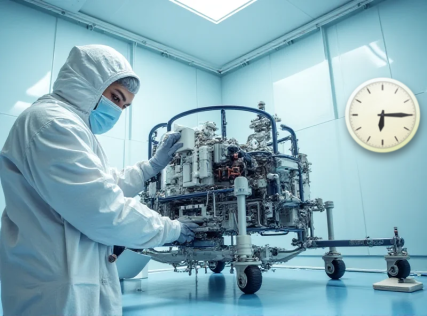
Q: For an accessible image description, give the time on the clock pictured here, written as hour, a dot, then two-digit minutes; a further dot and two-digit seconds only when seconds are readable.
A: 6.15
